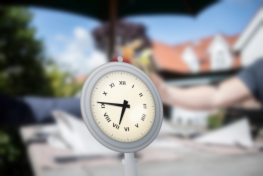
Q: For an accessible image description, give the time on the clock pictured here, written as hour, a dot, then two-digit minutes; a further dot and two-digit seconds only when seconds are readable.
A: 6.46
